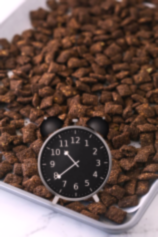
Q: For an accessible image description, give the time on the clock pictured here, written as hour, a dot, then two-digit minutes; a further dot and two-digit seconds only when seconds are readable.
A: 10.39
